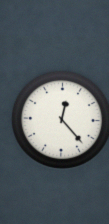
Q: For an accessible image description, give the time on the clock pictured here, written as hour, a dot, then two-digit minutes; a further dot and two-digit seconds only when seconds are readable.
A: 12.23
